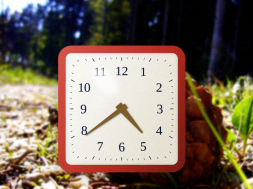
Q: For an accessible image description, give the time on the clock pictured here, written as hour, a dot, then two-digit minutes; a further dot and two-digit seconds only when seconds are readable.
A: 4.39
